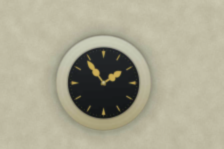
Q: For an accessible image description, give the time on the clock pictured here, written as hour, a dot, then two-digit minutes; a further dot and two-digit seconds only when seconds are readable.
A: 1.54
